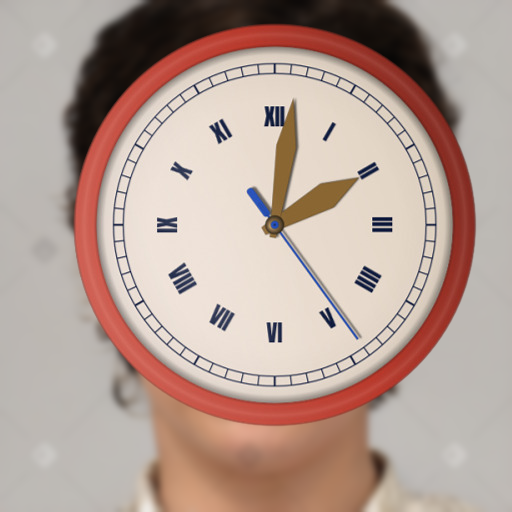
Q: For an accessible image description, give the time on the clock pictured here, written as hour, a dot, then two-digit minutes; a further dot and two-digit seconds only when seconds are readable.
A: 2.01.24
